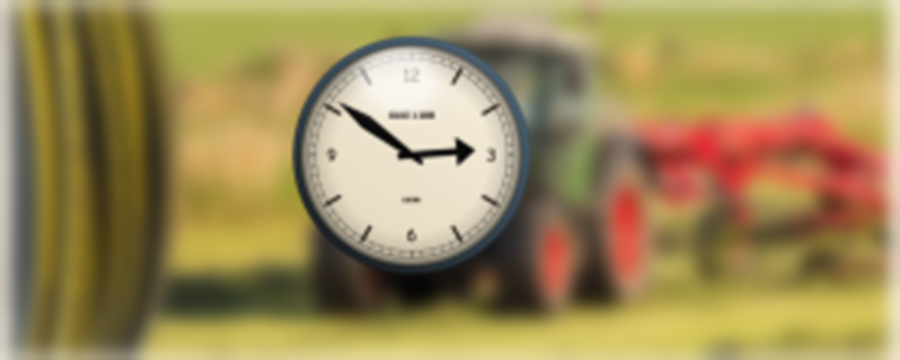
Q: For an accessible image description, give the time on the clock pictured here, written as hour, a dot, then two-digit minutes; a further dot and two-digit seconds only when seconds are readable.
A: 2.51
